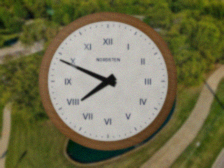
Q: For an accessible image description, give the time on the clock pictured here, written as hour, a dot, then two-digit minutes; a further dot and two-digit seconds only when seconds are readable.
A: 7.49
